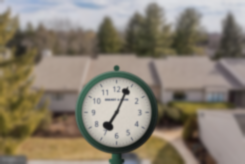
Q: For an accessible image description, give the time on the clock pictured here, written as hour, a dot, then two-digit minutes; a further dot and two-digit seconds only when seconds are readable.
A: 7.04
